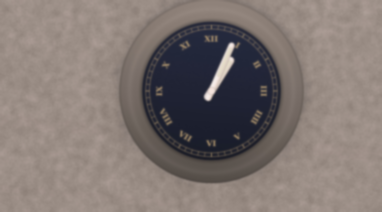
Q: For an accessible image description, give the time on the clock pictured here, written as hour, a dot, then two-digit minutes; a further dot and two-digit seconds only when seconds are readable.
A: 1.04
